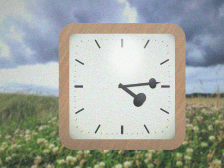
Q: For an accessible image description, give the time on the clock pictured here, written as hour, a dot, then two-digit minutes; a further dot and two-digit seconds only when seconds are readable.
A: 4.14
